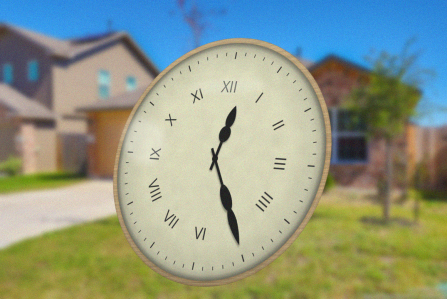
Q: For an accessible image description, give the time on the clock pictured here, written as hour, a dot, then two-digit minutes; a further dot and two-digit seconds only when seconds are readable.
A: 12.25
